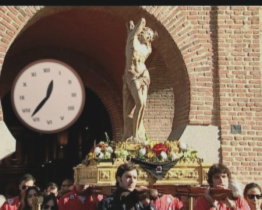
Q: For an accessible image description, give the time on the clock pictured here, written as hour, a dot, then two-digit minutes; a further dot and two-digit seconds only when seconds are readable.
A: 12.37
